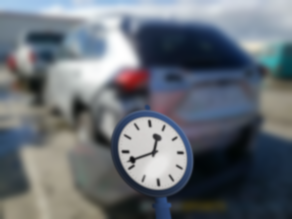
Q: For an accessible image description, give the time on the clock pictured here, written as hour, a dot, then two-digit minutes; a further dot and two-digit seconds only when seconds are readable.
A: 12.42
